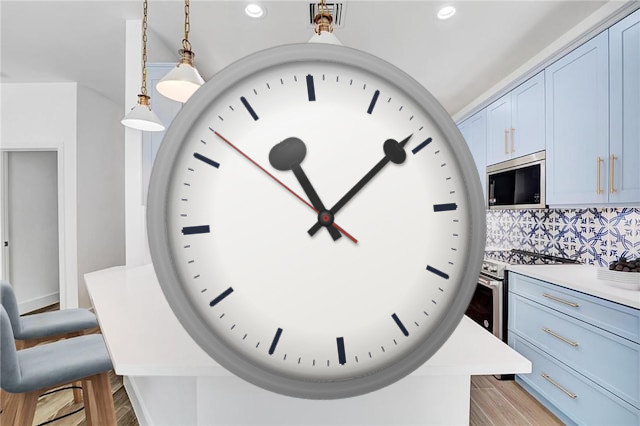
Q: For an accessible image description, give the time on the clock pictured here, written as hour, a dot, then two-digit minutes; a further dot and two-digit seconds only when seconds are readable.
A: 11.08.52
